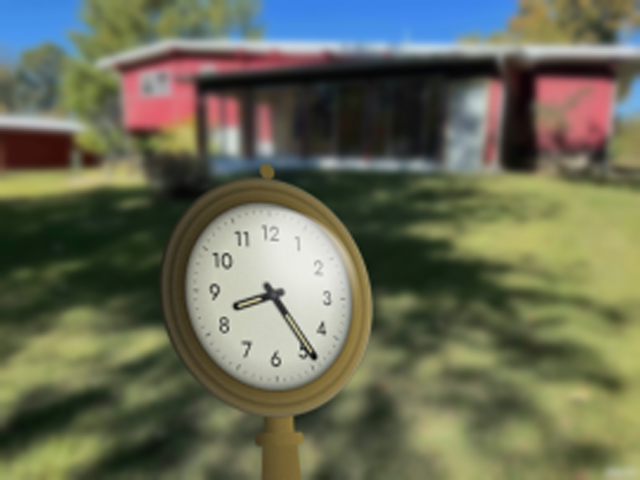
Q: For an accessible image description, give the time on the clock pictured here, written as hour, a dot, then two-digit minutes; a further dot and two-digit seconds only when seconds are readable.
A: 8.24
